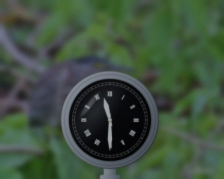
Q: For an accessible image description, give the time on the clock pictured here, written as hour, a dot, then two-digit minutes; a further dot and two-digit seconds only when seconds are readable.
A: 11.30
